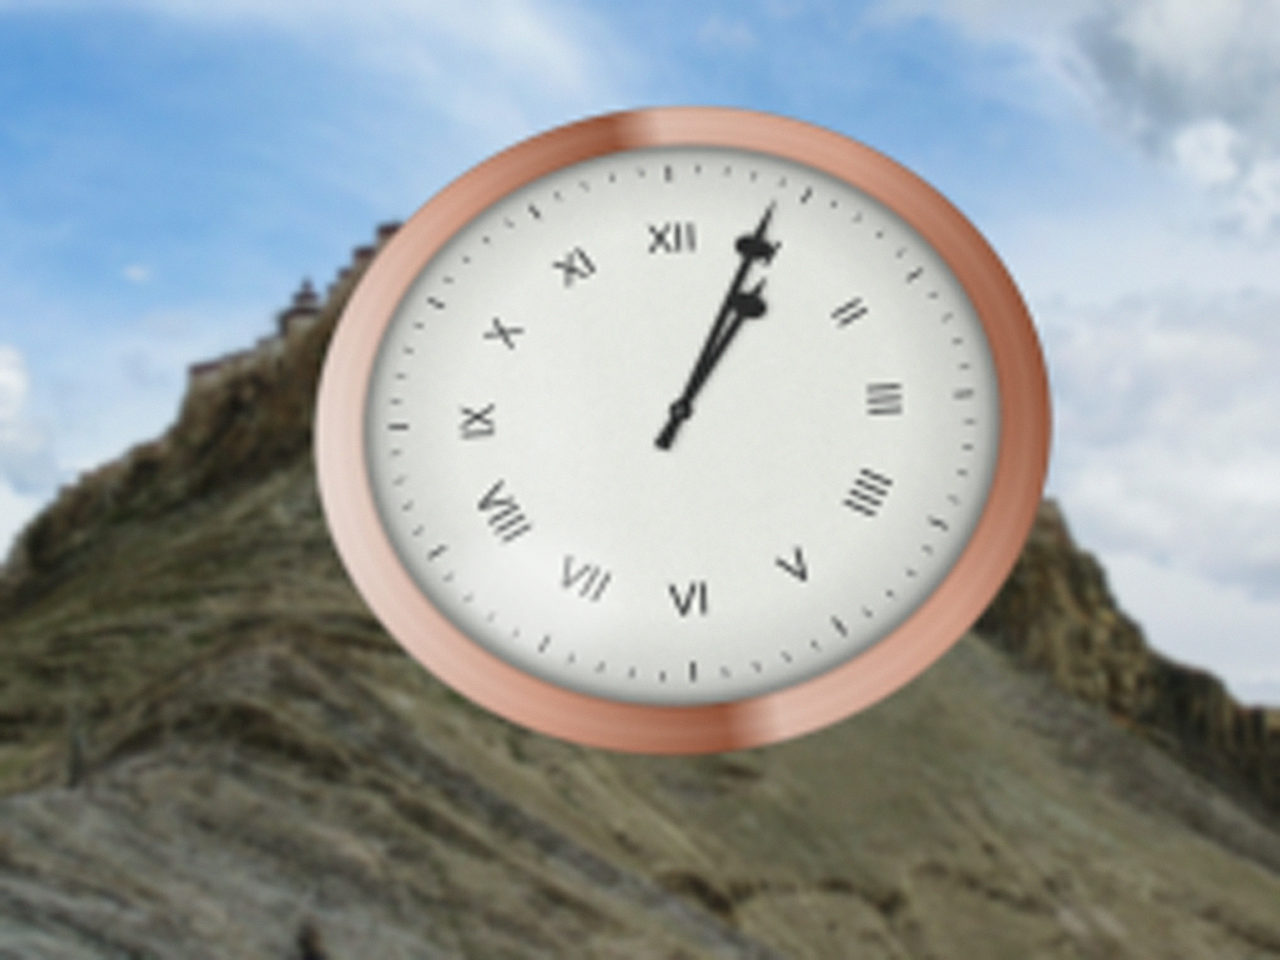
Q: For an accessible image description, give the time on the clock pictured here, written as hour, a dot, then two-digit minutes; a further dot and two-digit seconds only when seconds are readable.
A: 1.04
